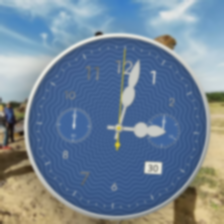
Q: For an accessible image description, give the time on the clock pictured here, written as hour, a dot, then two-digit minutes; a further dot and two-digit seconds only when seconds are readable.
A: 3.02
